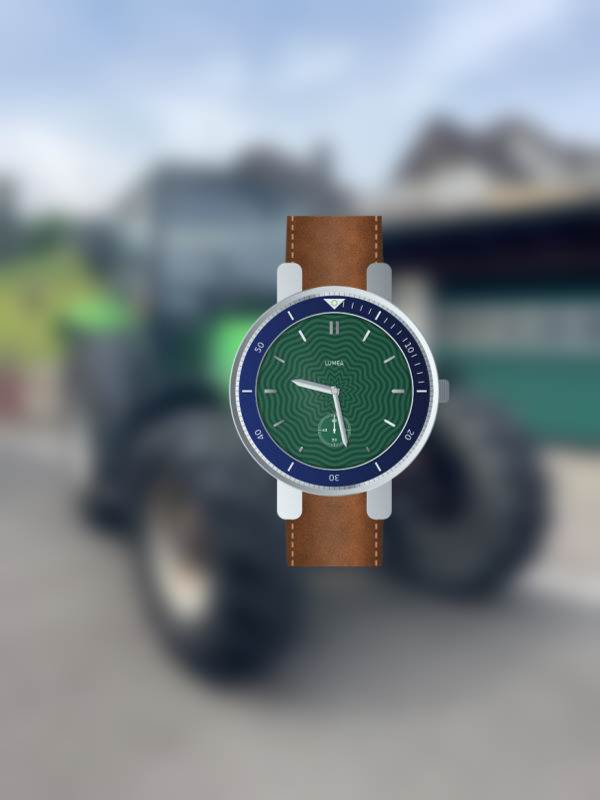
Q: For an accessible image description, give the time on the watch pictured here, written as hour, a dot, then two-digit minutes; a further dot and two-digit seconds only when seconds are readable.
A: 9.28
